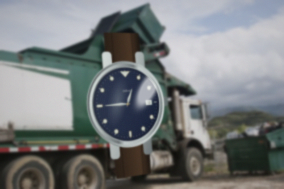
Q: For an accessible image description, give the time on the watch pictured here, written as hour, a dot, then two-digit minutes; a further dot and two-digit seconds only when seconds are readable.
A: 12.45
